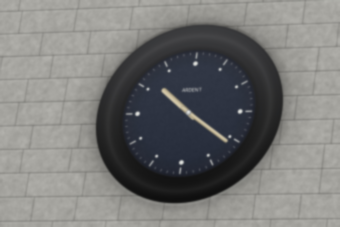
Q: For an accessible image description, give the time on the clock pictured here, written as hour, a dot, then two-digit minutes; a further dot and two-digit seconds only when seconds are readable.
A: 10.21
